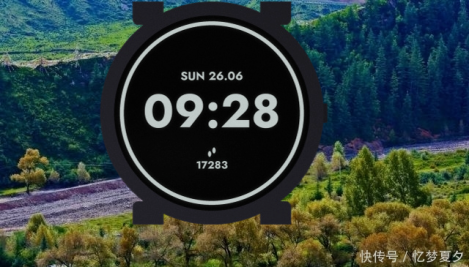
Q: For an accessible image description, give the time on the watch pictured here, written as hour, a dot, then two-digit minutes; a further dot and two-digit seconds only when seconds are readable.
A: 9.28
